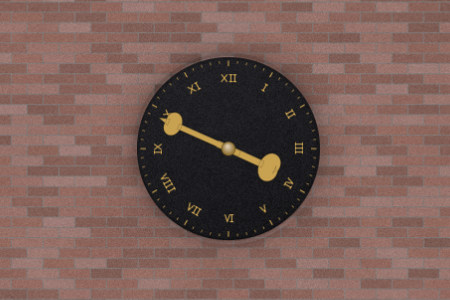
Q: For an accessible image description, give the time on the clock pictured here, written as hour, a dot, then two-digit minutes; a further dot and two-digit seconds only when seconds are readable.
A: 3.49
